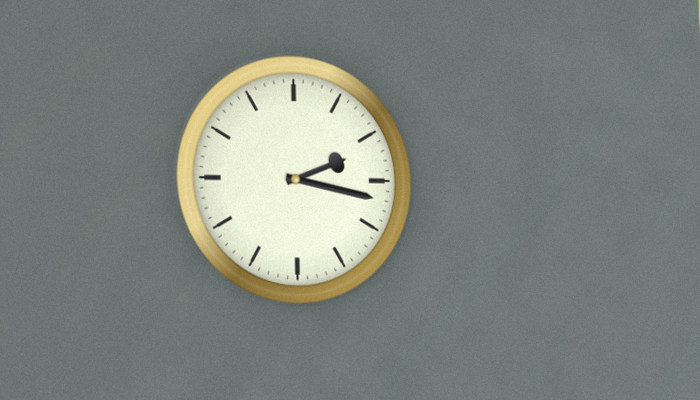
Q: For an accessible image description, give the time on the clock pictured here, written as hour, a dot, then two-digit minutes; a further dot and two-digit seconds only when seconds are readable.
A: 2.17
